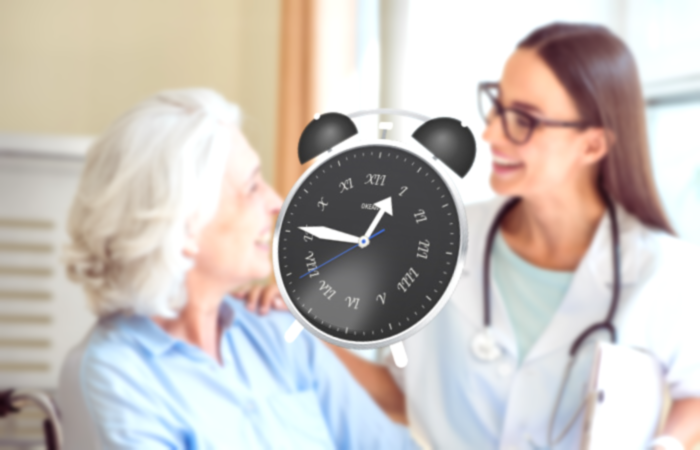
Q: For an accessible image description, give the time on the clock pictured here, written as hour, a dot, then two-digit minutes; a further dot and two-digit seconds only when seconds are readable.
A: 12.45.39
